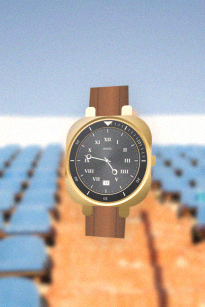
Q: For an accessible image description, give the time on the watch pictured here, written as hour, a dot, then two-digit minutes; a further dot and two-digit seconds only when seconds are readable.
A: 4.47
